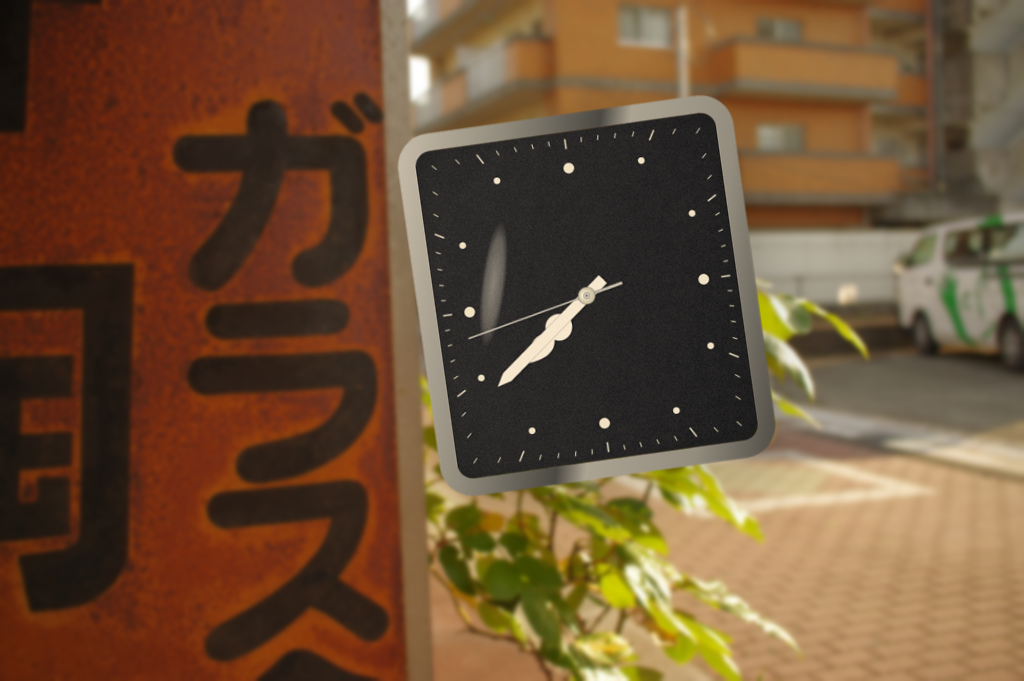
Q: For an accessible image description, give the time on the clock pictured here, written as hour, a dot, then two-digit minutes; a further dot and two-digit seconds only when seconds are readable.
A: 7.38.43
